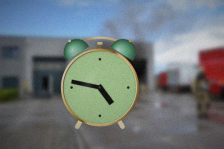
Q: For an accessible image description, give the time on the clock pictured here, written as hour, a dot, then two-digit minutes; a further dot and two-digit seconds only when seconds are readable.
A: 4.47
